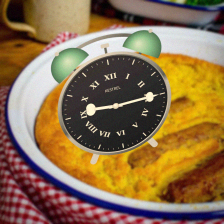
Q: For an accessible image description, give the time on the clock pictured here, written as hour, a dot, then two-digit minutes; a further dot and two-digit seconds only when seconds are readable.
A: 9.15
